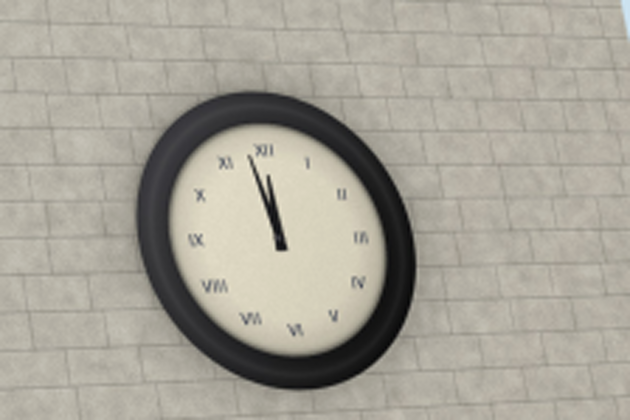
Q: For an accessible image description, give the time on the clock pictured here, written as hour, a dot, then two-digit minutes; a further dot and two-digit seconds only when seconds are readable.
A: 11.58
